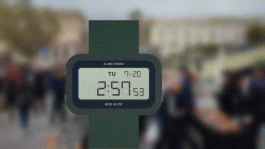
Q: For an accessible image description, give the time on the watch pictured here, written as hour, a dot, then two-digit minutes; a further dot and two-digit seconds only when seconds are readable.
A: 2.57.53
